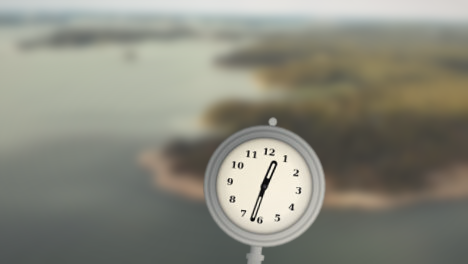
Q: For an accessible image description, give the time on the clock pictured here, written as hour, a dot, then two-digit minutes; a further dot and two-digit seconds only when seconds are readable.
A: 12.32
